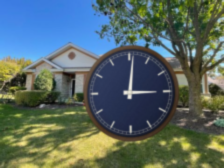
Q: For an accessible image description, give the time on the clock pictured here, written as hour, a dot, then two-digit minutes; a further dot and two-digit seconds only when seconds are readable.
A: 3.01
